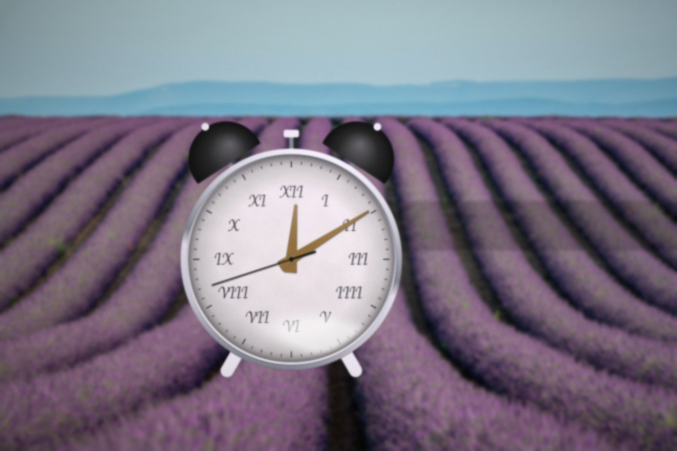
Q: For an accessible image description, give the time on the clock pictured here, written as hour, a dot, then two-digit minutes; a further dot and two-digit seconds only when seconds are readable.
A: 12.09.42
